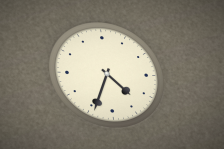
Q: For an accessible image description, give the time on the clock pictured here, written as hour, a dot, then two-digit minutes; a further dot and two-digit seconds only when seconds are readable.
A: 4.34
